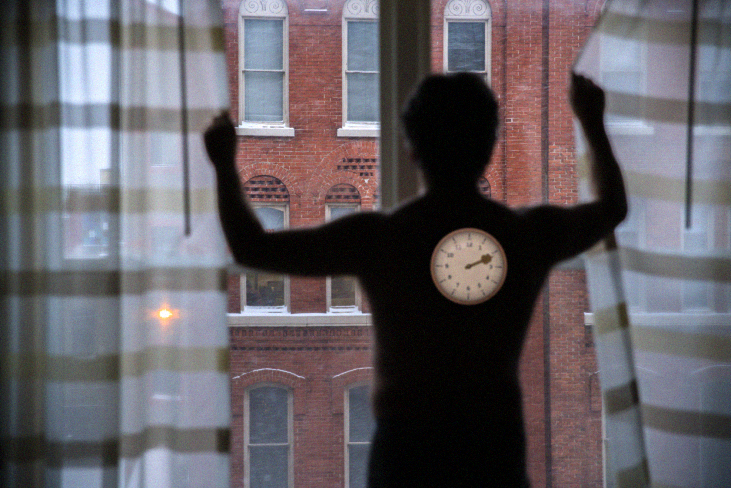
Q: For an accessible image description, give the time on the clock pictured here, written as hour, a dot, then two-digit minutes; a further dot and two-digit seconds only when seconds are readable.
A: 2.11
